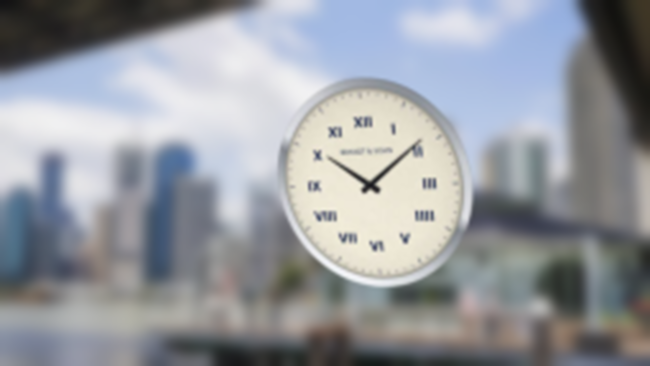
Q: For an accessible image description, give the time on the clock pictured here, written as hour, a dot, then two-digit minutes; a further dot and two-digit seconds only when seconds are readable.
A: 10.09
